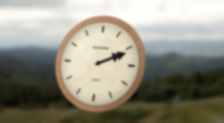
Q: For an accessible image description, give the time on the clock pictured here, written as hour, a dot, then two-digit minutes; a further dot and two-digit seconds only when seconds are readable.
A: 2.11
